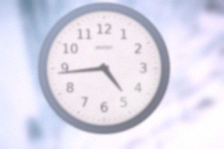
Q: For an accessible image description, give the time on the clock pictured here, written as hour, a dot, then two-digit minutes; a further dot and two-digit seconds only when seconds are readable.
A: 4.44
